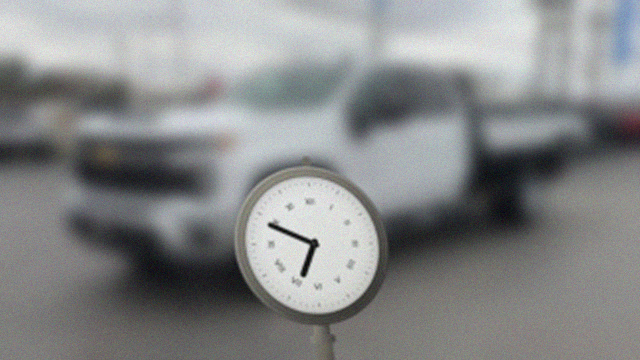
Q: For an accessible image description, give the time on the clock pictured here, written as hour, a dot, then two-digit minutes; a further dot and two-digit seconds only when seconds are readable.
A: 6.49
